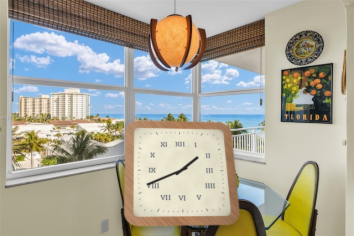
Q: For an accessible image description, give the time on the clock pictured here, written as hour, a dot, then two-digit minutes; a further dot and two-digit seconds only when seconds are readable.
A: 1.41
